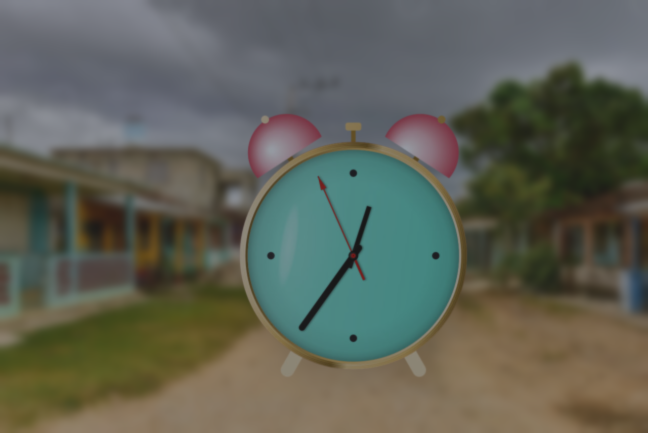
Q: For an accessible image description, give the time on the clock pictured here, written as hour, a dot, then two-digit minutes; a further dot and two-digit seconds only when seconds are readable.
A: 12.35.56
